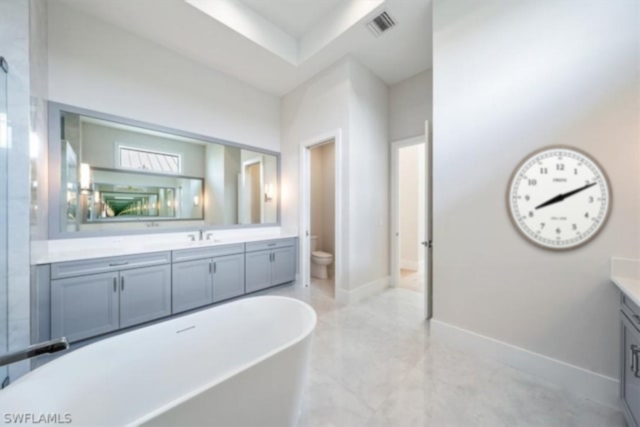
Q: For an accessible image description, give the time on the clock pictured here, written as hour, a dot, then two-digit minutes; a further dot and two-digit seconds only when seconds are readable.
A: 8.11
